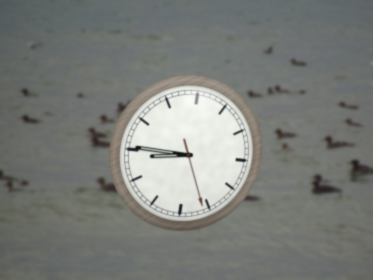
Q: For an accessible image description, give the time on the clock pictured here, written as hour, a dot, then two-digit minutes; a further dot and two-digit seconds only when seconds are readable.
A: 8.45.26
